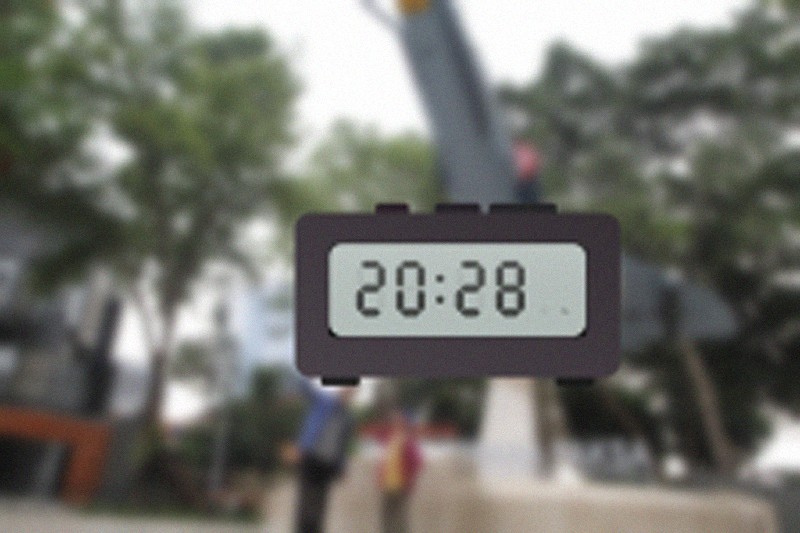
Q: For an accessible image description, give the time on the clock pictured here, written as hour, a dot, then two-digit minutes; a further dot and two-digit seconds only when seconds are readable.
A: 20.28
